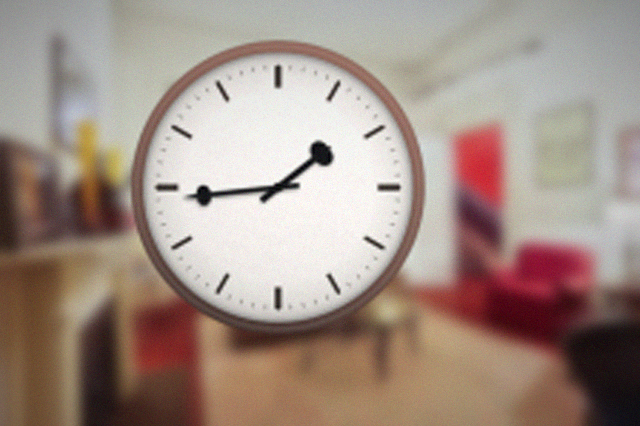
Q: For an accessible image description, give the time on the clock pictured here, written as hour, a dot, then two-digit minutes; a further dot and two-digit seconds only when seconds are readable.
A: 1.44
